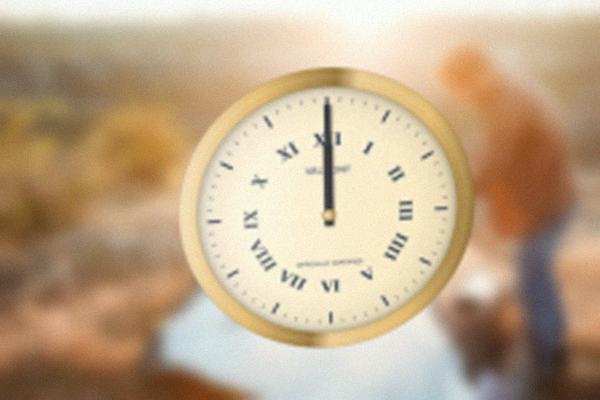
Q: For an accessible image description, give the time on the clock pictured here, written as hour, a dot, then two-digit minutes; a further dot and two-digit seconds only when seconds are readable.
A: 12.00
